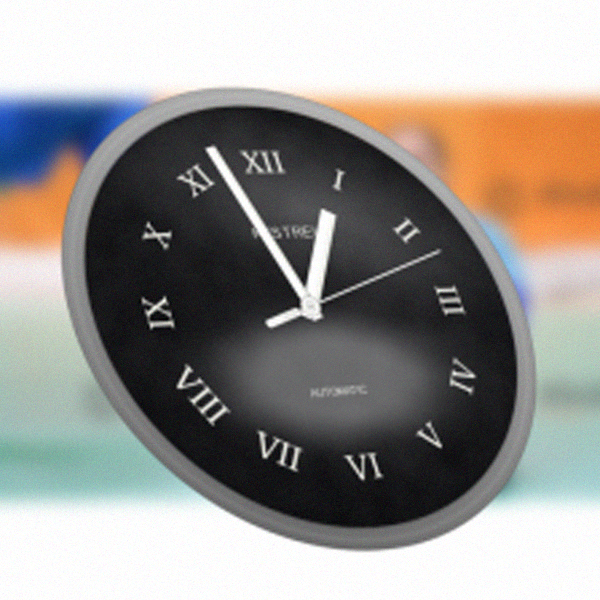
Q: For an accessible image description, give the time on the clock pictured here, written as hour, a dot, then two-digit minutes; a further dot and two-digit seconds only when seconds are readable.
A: 12.57.12
